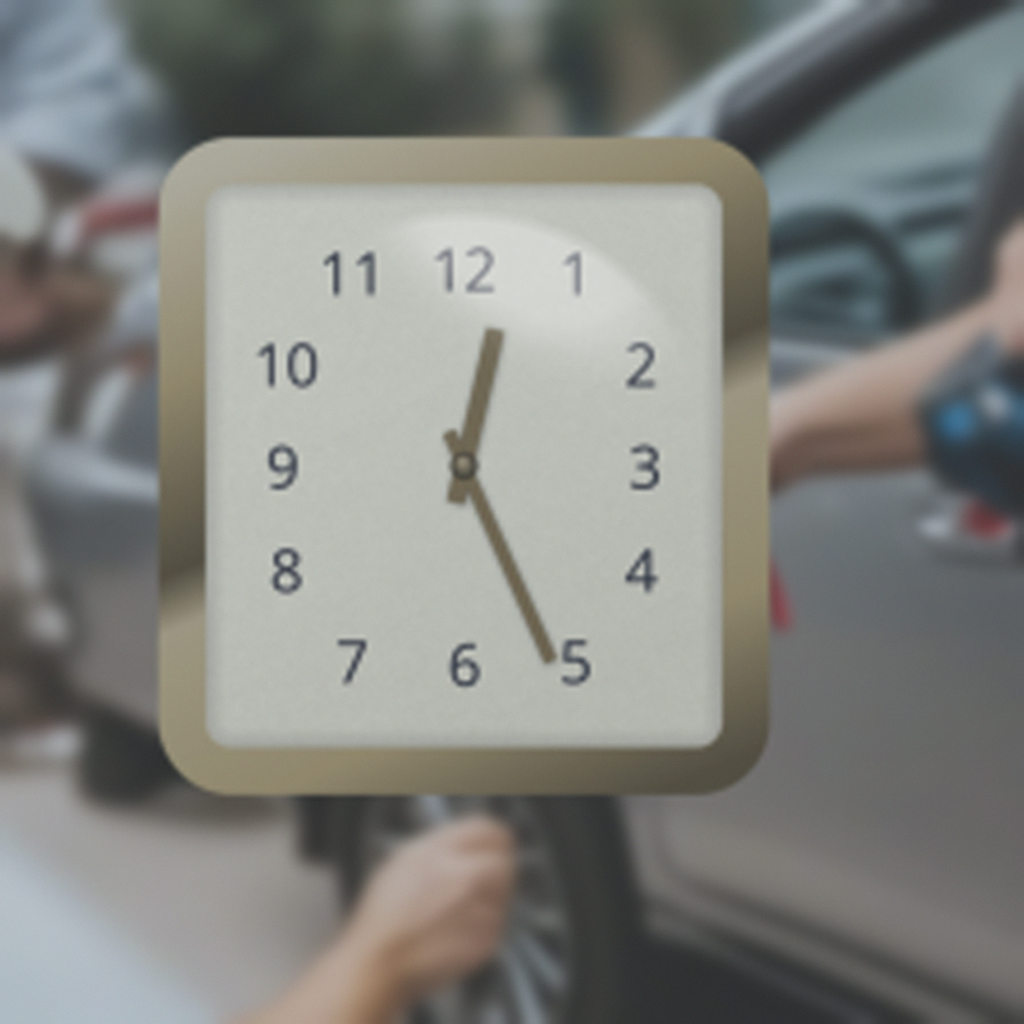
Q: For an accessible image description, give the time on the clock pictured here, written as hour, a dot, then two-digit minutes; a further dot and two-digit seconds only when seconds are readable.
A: 12.26
